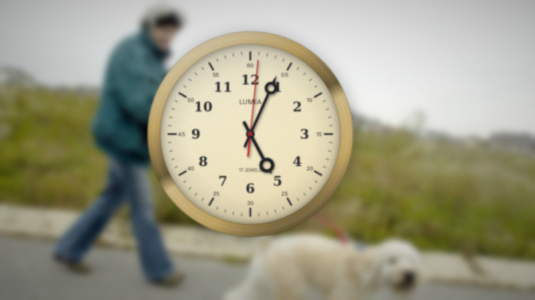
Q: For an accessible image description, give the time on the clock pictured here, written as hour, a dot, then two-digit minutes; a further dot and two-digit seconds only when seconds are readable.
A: 5.04.01
